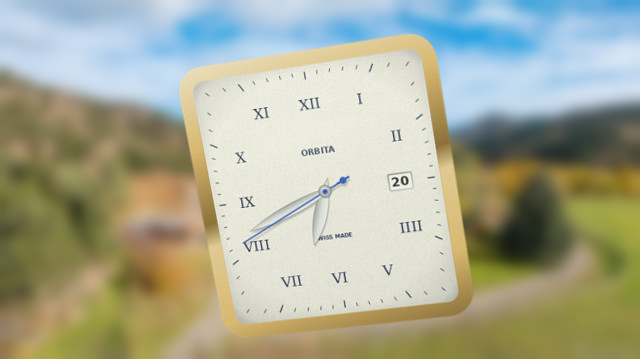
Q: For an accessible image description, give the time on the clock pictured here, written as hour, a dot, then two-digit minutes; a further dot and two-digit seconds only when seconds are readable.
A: 6.41.41
